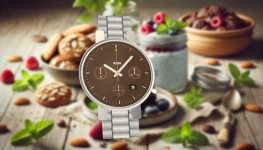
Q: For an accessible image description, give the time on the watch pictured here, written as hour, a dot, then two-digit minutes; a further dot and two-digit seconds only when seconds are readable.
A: 10.07
